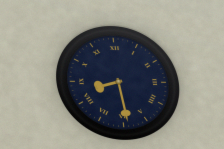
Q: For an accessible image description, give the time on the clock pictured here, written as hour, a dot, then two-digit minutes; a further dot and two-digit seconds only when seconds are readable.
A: 8.29
